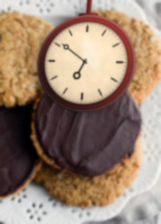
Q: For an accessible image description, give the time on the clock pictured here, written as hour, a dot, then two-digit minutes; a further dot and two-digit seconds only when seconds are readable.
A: 6.51
